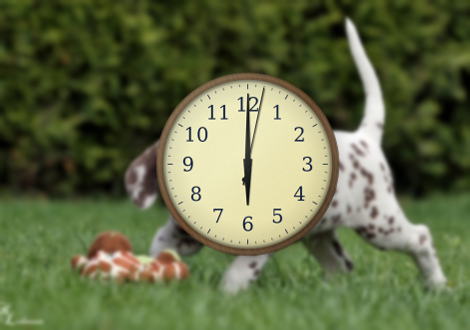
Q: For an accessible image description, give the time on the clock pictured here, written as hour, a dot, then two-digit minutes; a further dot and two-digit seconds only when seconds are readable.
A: 6.00.02
